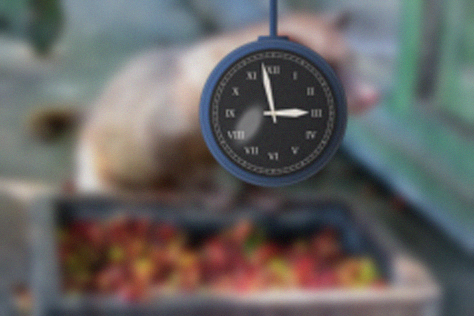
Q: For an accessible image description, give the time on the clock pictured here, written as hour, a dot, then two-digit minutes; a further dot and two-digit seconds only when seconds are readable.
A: 2.58
